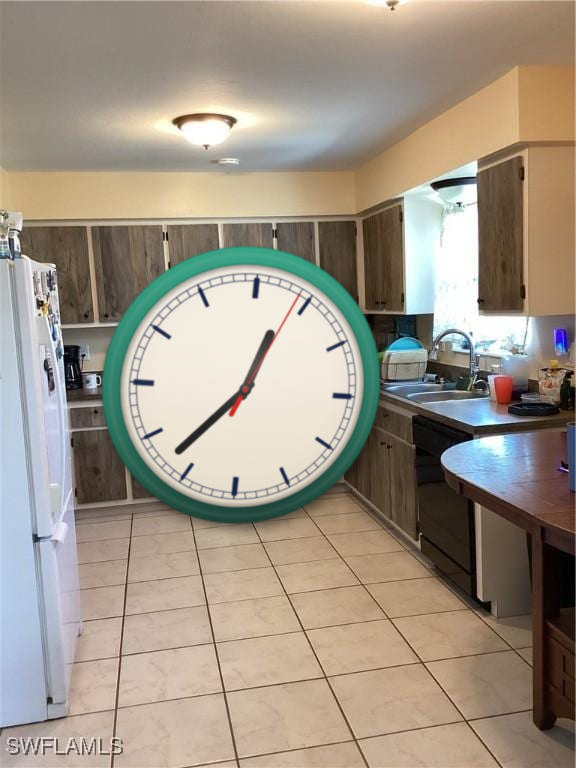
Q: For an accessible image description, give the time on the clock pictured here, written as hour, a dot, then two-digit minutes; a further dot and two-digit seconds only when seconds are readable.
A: 12.37.04
